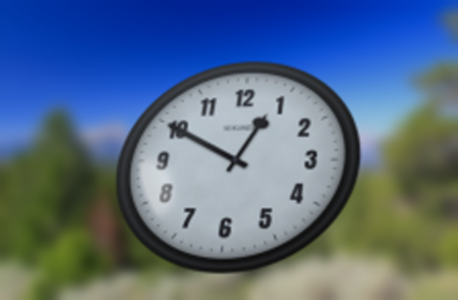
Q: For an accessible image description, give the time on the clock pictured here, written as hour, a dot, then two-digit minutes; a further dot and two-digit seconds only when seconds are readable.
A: 12.50
